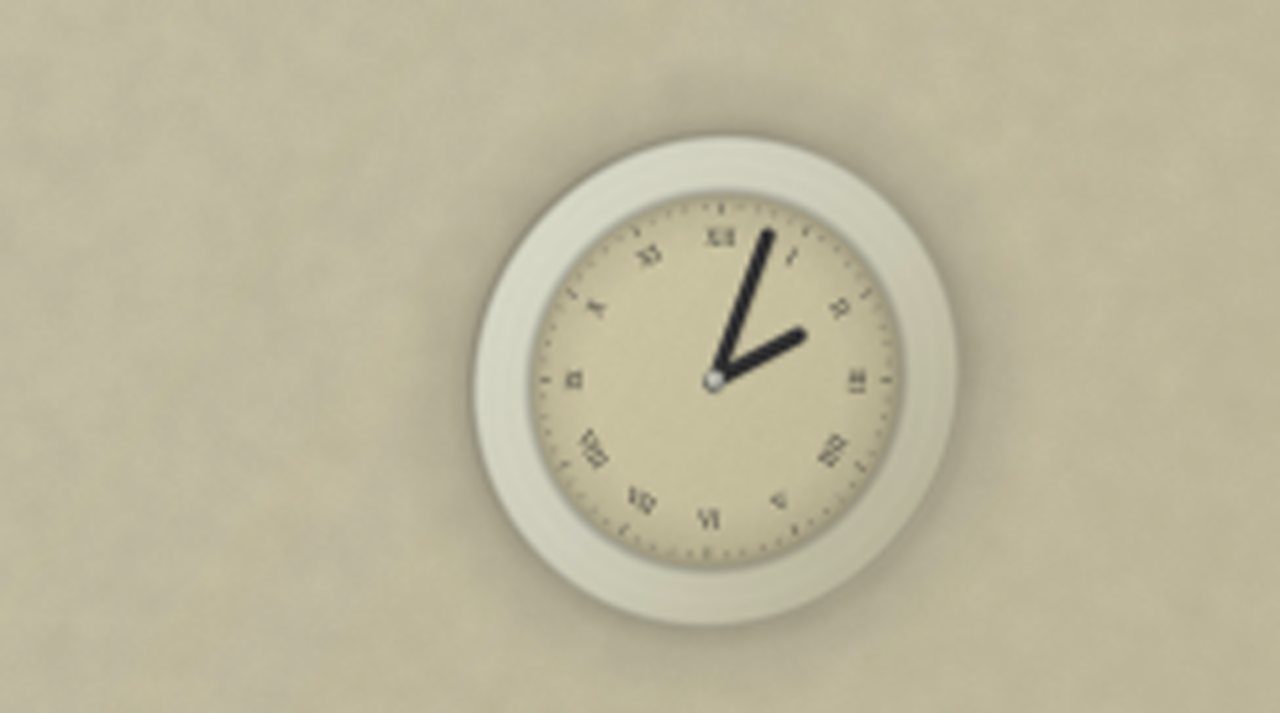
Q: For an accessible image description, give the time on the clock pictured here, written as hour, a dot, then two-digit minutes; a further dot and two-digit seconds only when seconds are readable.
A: 2.03
